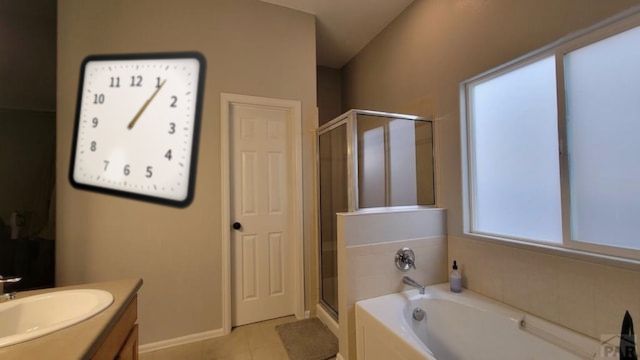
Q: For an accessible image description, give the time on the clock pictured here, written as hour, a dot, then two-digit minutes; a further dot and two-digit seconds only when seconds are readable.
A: 1.06
